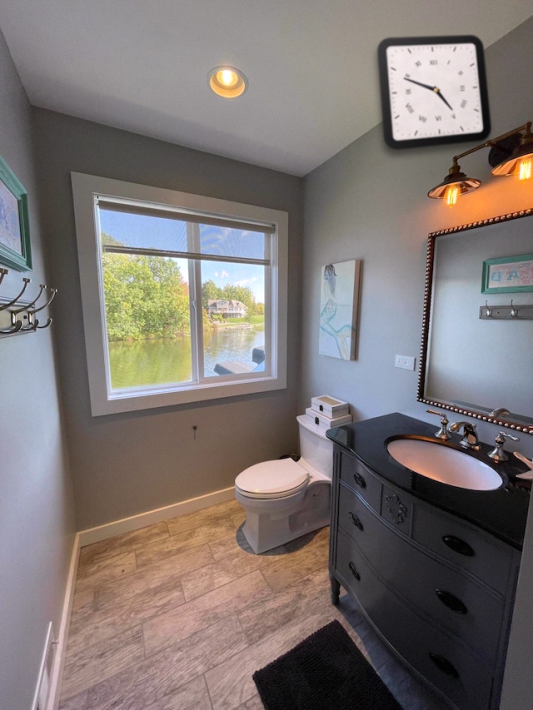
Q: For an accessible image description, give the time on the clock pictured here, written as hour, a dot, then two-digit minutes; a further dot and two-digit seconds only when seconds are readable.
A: 4.49
